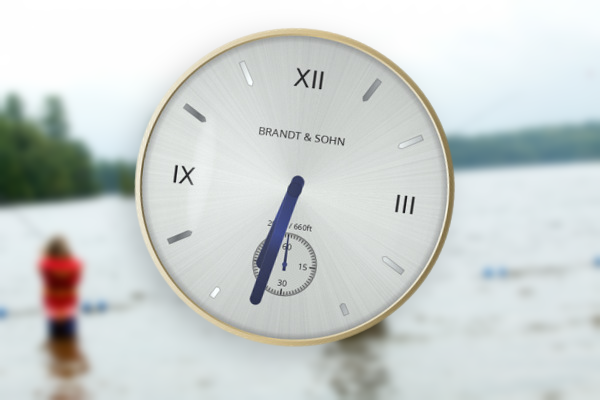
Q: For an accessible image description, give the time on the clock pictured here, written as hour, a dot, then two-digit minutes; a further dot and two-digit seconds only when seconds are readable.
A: 6.32
